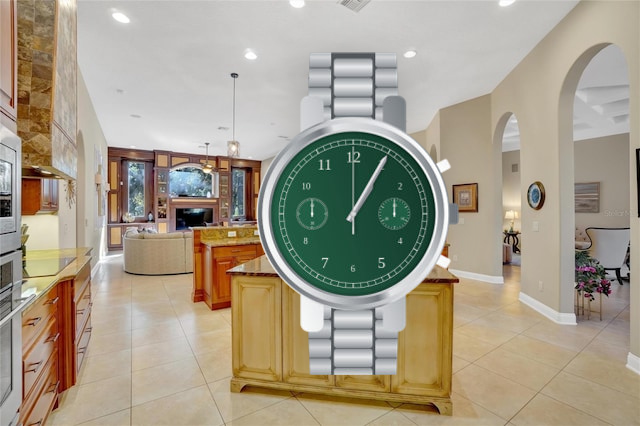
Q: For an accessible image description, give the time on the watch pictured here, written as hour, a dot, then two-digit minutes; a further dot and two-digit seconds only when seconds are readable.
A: 1.05
